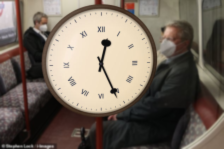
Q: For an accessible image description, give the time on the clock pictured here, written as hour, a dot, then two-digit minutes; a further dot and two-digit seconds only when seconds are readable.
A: 12.26
